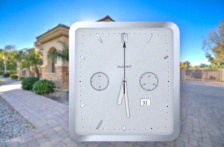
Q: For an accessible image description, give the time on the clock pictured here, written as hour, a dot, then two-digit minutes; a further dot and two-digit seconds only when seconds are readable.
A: 6.29
